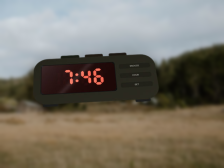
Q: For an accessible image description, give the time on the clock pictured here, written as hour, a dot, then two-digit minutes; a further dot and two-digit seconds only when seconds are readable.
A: 7.46
